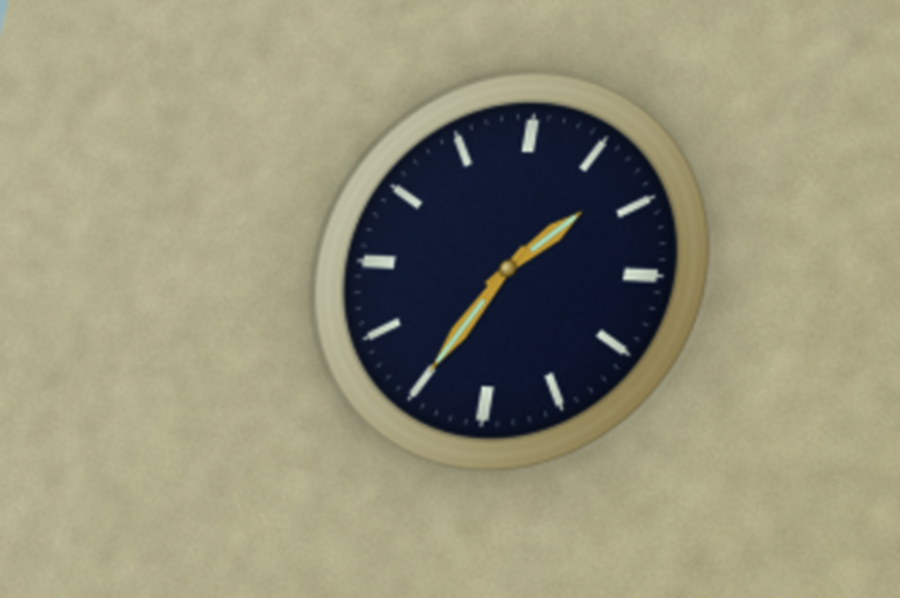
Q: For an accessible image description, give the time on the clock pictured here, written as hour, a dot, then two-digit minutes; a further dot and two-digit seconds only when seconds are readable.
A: 1.35
